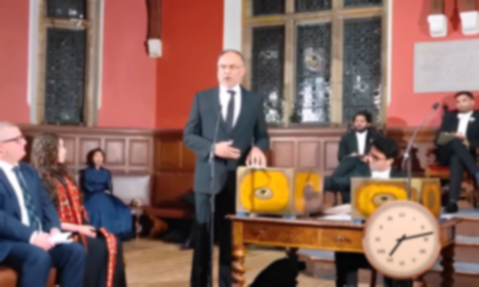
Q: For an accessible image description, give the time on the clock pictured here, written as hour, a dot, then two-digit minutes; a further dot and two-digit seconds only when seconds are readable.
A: 7.13
